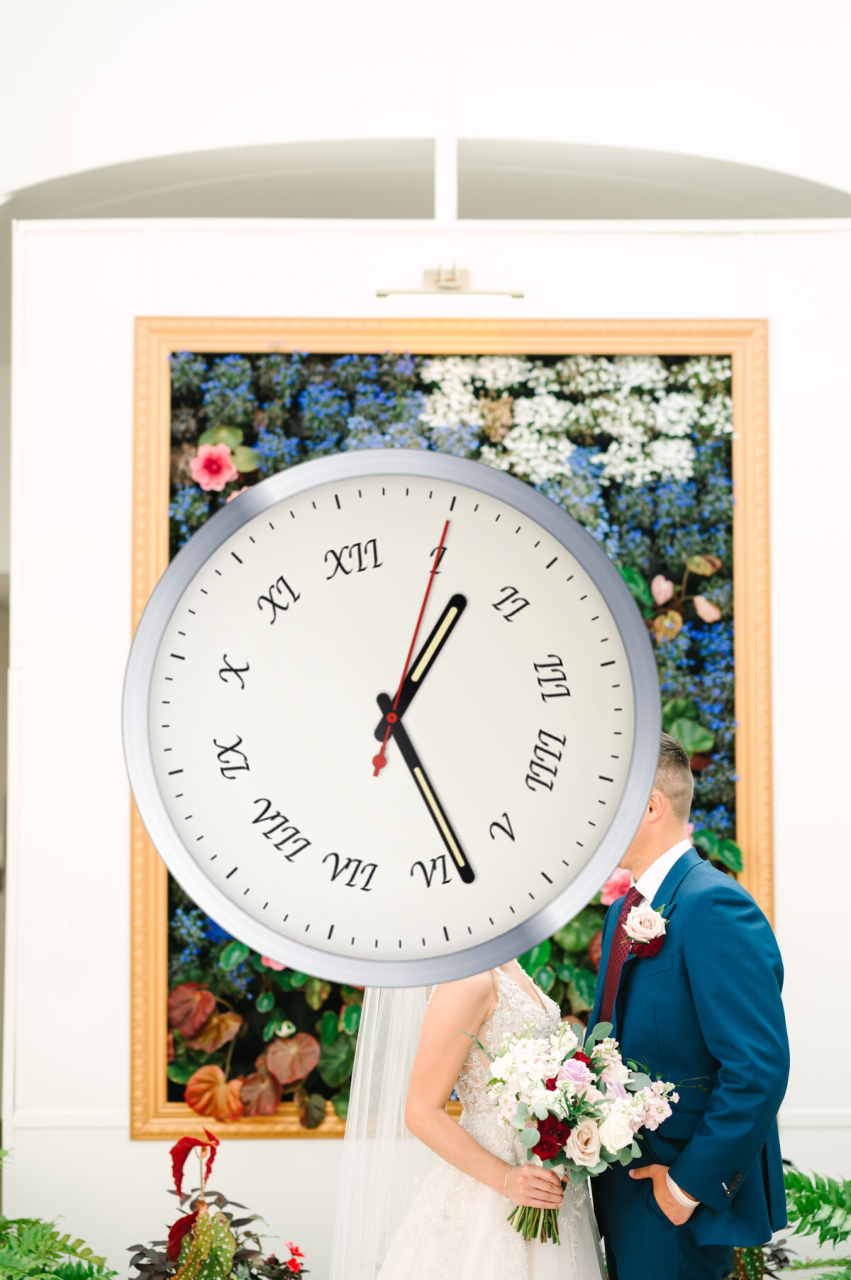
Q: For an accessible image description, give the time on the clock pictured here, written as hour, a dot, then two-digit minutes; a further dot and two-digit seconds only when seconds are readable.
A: 1.28.05
